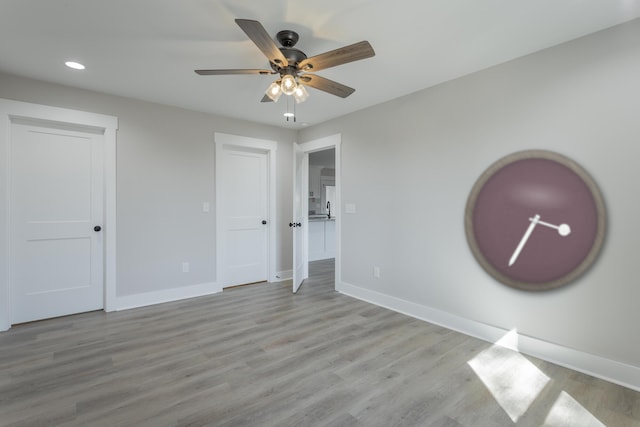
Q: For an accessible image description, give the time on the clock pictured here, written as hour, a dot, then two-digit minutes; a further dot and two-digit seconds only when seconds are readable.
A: 3.35
